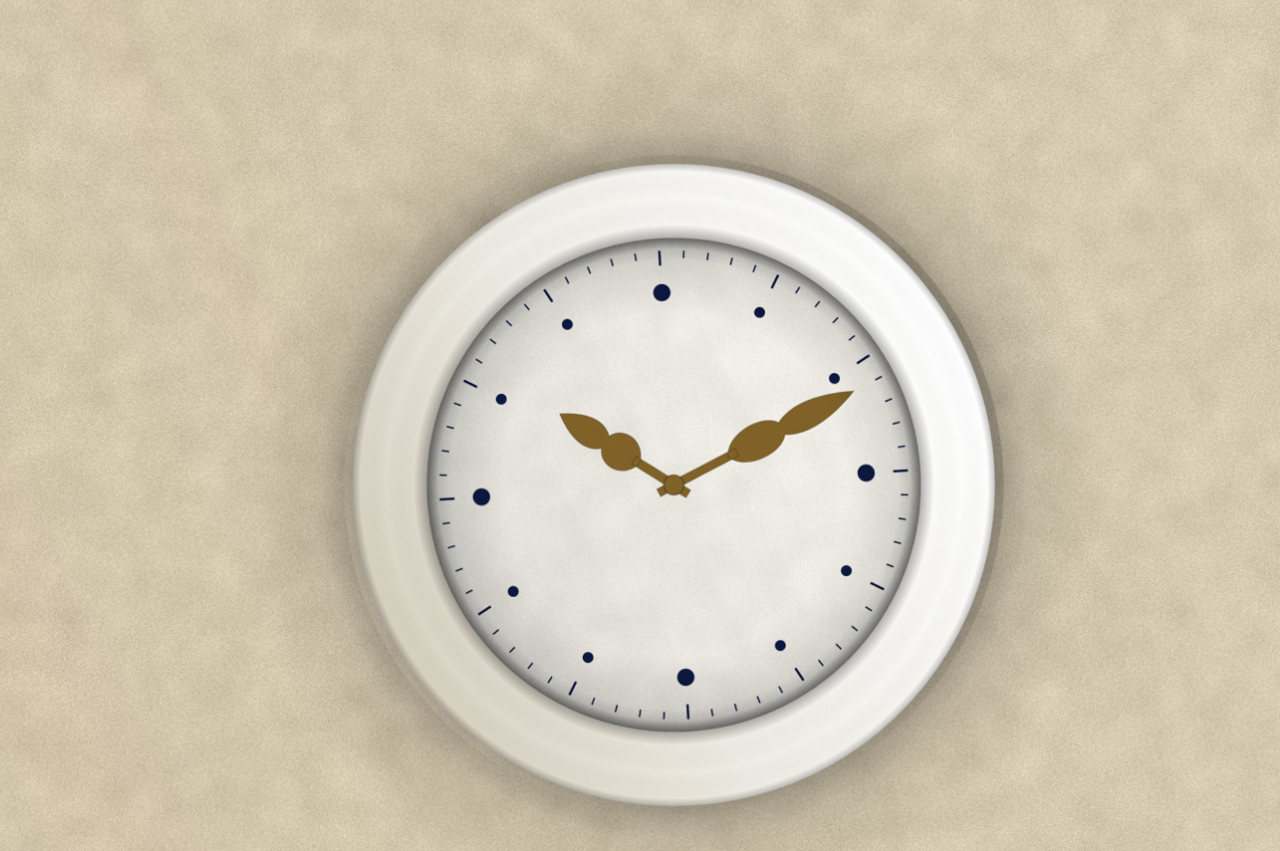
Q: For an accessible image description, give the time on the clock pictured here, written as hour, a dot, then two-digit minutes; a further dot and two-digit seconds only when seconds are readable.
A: 10.11
